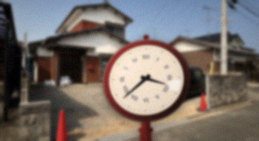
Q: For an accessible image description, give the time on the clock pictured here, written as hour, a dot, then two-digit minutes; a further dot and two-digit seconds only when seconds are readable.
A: 3.38
